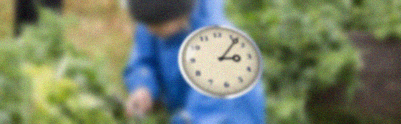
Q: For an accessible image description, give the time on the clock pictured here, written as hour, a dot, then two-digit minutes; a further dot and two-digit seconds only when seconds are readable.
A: 3.07
